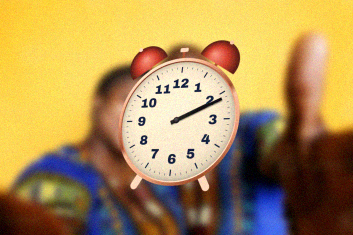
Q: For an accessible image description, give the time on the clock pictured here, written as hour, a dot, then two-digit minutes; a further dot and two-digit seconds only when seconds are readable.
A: 2.11
